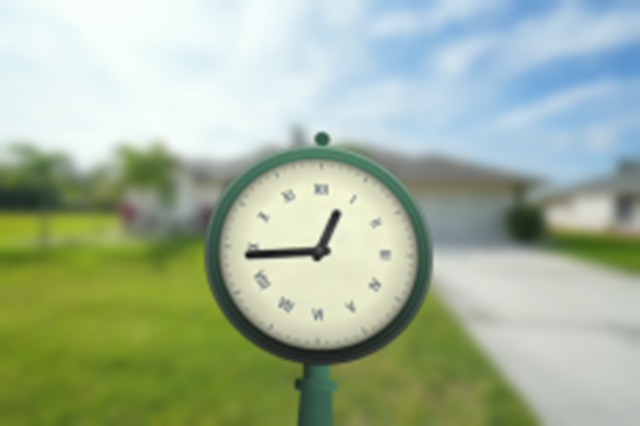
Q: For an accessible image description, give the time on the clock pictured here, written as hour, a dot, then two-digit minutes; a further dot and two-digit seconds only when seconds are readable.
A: 12.44
